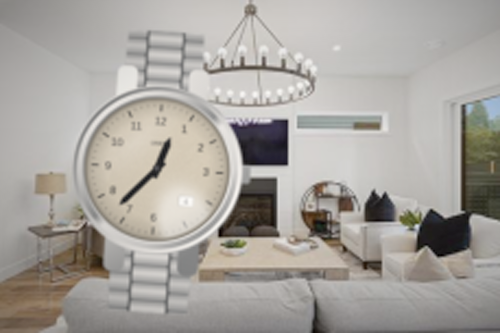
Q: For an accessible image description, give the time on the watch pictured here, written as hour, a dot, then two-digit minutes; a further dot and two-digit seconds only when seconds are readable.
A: 12.37
